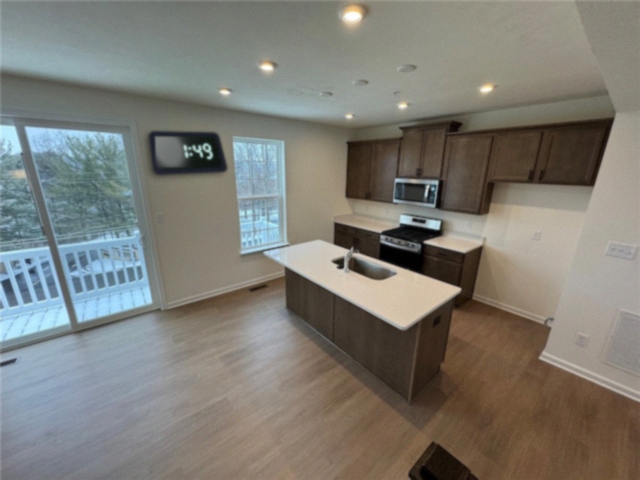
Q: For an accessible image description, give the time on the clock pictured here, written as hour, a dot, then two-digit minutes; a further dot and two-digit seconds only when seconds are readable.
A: 1.49
